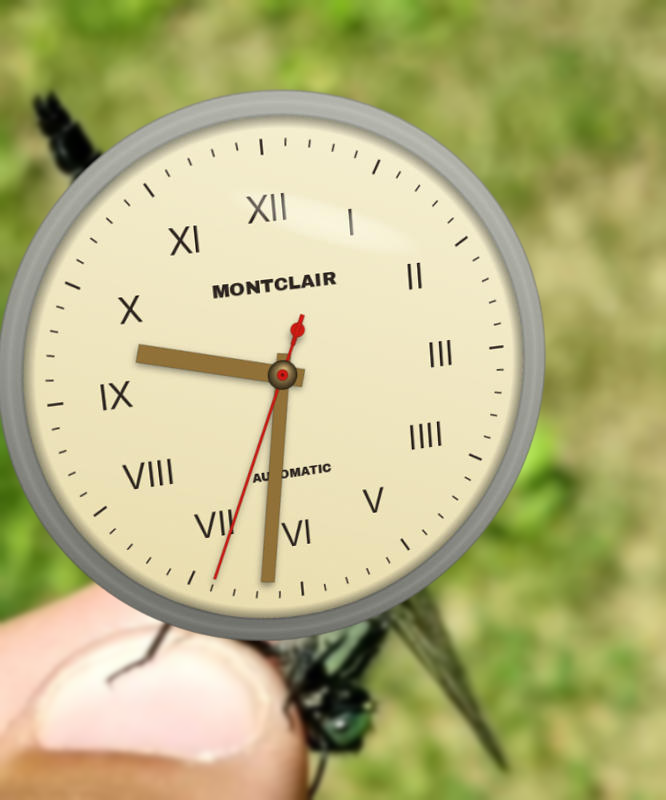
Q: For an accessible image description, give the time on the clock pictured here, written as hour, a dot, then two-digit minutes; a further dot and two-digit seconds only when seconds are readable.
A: 9.31.34
